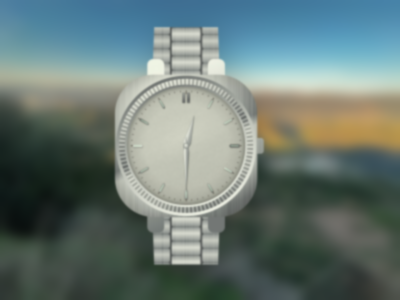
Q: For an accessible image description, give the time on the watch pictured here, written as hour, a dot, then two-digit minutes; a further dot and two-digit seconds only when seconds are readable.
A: 12.30
